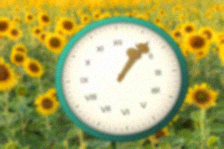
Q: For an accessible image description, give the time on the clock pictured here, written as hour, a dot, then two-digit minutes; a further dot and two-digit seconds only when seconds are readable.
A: 1.07
